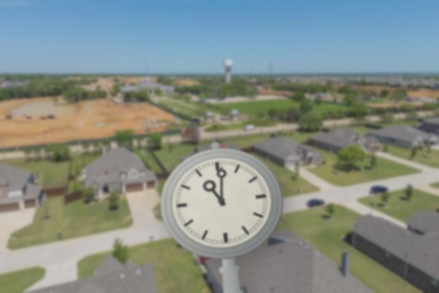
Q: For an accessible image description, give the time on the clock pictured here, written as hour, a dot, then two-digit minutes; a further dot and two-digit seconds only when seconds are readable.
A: 11.01
